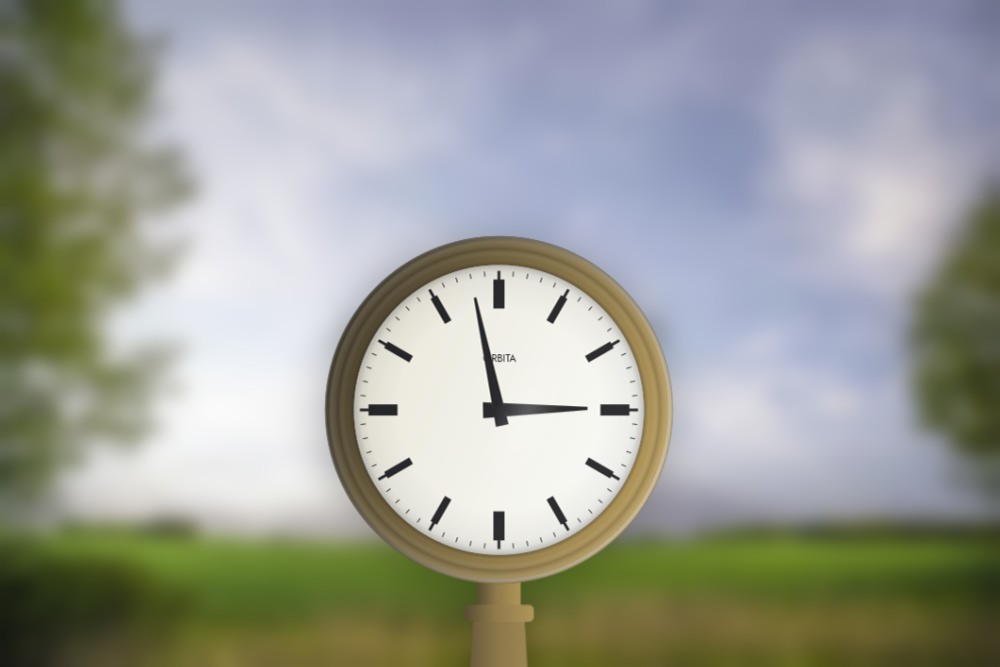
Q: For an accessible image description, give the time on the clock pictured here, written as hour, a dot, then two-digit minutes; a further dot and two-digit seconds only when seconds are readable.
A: 2.58
